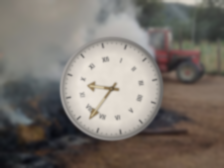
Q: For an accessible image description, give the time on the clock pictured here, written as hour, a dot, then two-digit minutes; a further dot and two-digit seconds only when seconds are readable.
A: 9.38
